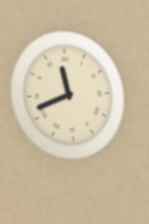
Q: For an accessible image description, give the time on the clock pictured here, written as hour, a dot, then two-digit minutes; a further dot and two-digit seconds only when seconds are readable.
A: 11.42
